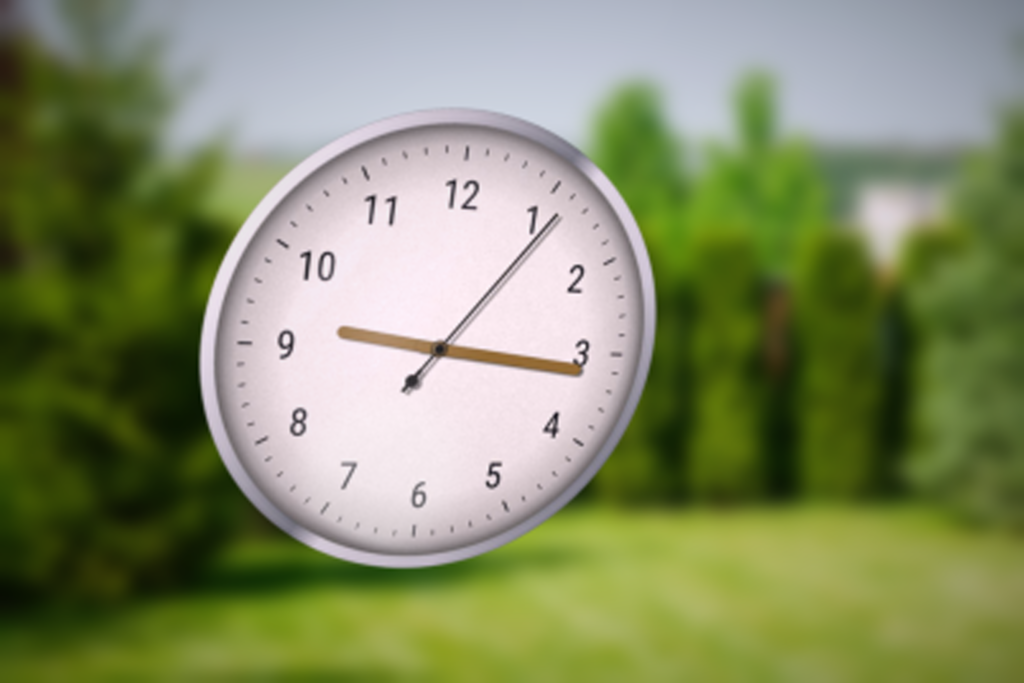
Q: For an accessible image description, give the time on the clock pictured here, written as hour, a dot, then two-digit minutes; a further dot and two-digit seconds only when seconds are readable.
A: 9.16.06
